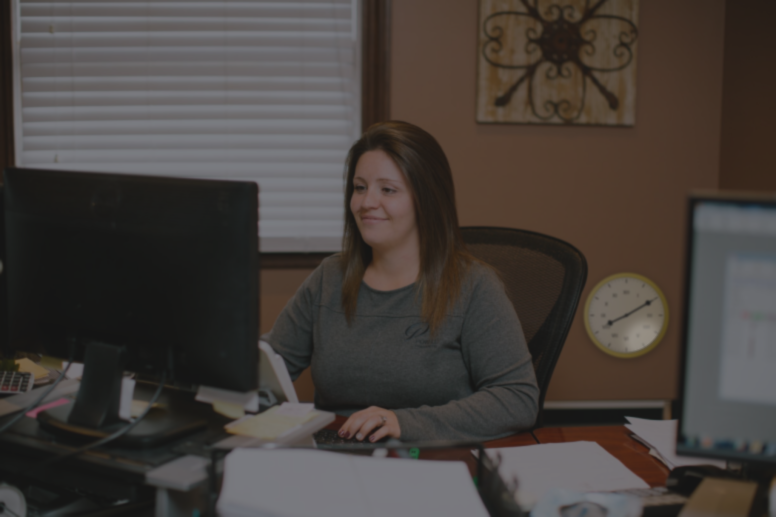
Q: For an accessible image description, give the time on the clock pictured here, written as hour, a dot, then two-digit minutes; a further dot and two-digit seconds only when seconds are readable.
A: 8.10
